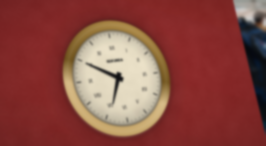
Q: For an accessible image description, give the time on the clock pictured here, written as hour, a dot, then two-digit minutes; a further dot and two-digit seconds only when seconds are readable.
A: 6.50
